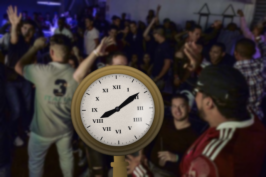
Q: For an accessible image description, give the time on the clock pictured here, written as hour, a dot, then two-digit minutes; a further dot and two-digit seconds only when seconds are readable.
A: 8.09
